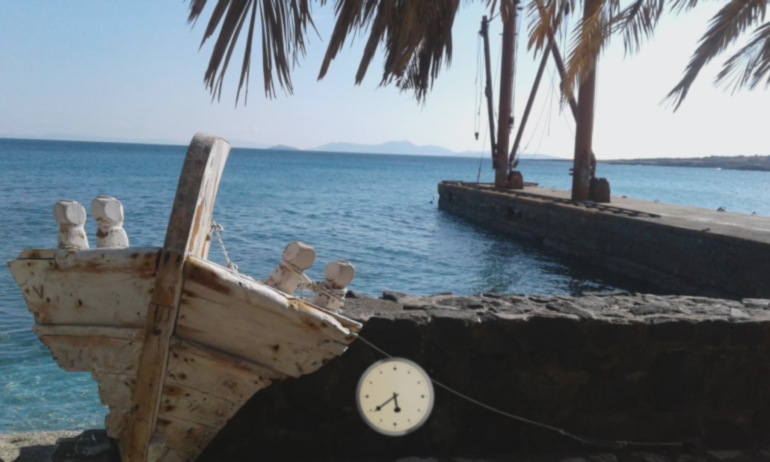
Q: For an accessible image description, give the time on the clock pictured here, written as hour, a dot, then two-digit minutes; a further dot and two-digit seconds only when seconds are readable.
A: 5.39
